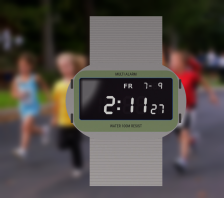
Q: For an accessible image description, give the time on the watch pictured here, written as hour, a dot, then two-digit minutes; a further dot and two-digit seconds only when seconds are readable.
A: 2.11.27
